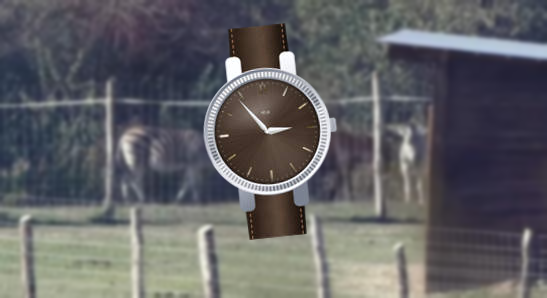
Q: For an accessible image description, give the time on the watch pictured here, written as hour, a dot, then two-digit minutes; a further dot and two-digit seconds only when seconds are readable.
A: 2.54
